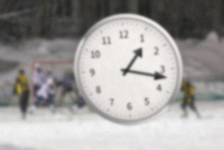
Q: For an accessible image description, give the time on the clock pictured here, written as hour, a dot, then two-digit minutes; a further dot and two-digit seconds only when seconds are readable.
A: 1.17
